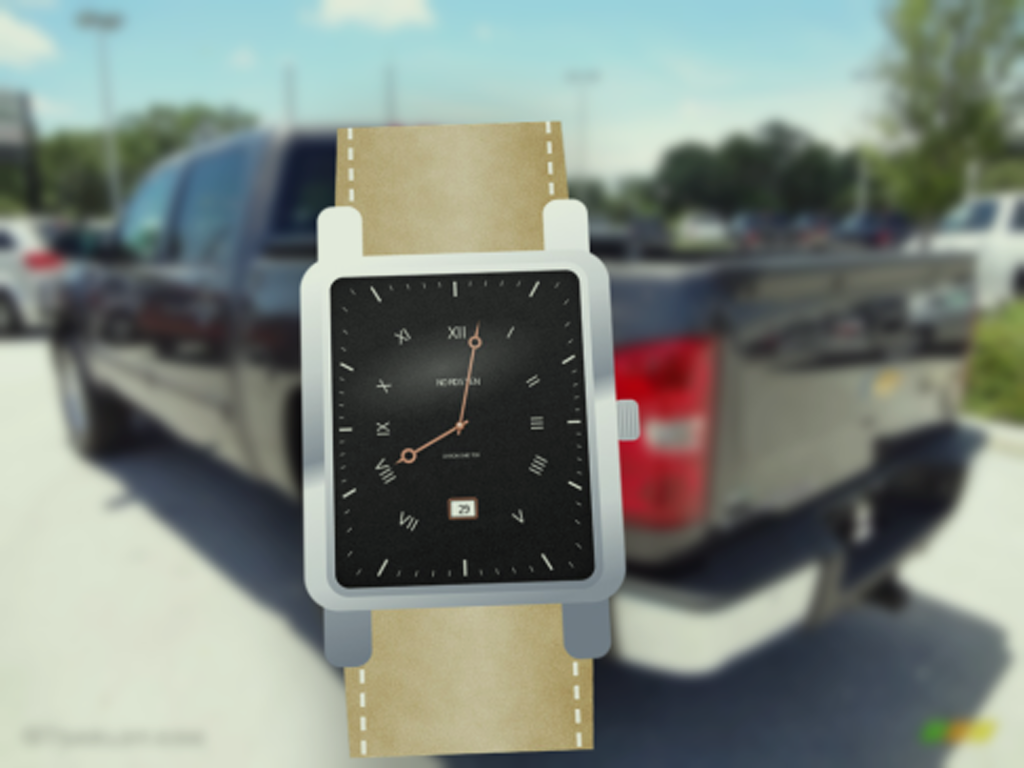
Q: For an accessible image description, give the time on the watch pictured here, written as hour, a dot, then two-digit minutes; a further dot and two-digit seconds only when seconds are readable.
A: 8.02
